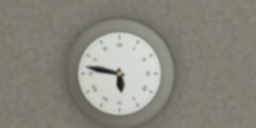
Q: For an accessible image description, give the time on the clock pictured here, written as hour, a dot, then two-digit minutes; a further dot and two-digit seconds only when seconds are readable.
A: 5.47
